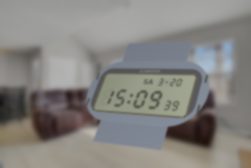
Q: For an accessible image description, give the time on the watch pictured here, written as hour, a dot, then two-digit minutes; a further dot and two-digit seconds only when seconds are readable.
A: 15.09
